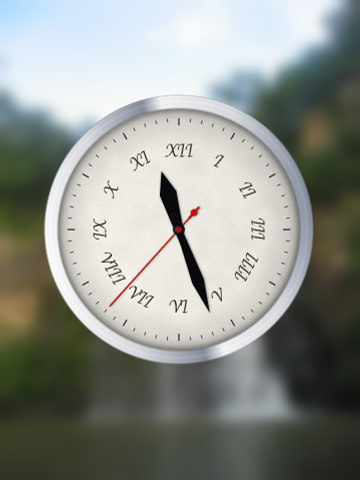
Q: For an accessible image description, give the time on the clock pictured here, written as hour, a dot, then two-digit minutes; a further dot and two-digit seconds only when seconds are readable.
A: 11.26.37
